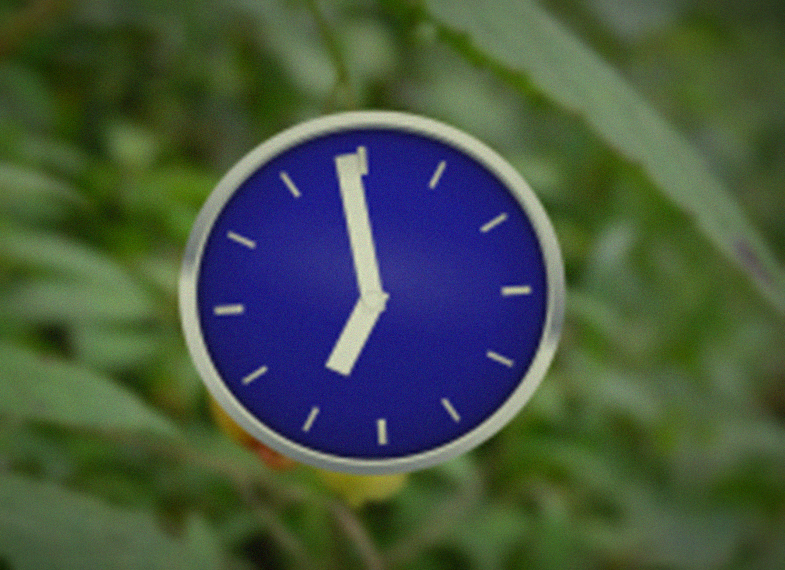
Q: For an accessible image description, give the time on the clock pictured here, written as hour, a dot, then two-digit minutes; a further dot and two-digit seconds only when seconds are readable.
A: 6.59
